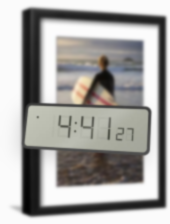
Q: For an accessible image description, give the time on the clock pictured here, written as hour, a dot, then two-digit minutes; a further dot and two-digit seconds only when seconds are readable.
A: 4.41.27
